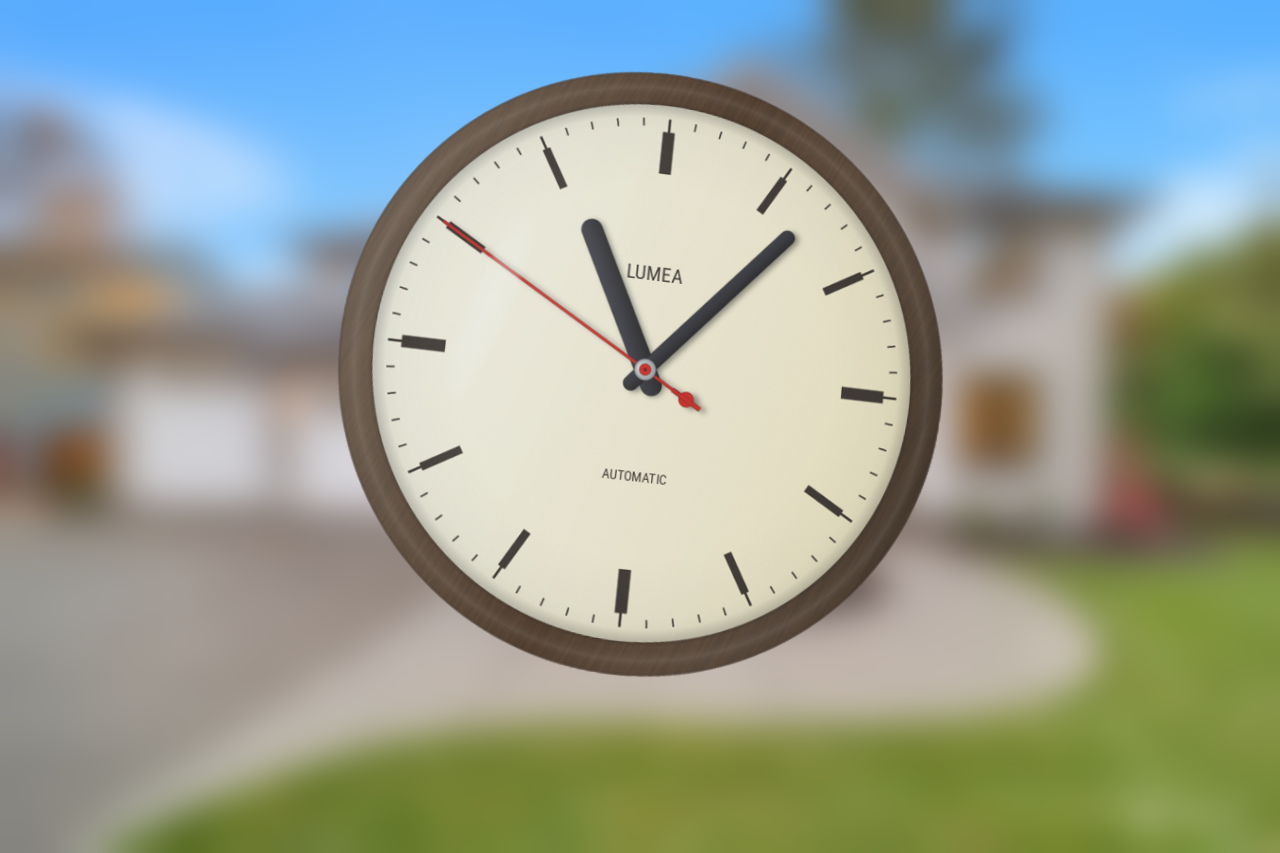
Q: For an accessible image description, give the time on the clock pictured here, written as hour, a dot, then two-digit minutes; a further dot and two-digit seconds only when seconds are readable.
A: 11.06.50
